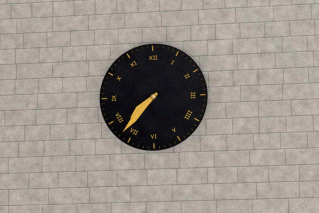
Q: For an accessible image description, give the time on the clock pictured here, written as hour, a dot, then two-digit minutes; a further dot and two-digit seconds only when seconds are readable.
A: 7.37
